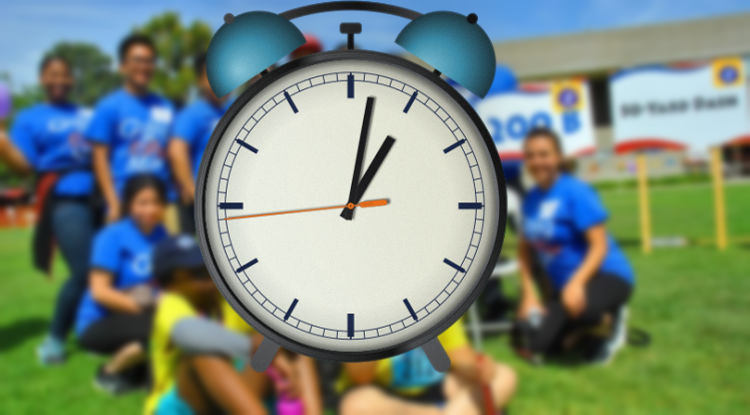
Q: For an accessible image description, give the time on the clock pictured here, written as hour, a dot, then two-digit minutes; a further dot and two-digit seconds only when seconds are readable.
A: 1.01.44
